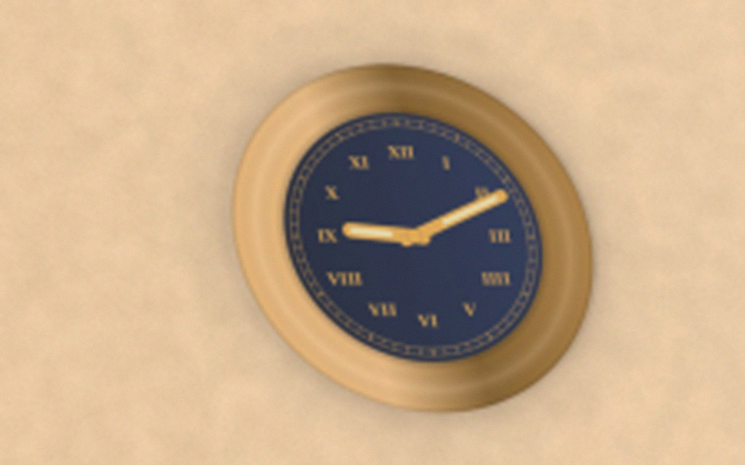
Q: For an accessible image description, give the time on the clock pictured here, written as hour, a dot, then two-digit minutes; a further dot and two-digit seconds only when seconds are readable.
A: 9.11
